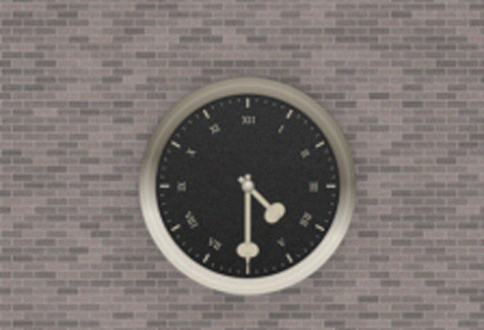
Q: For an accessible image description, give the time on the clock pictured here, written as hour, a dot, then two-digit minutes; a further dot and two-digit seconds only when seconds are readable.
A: 4.30
